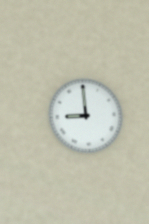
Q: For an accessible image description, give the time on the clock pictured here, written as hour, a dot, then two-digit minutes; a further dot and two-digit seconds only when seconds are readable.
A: 9.00
